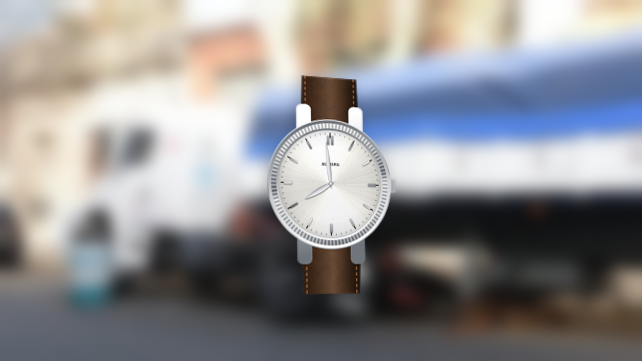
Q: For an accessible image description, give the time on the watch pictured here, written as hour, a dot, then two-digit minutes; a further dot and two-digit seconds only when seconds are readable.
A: 7.59
